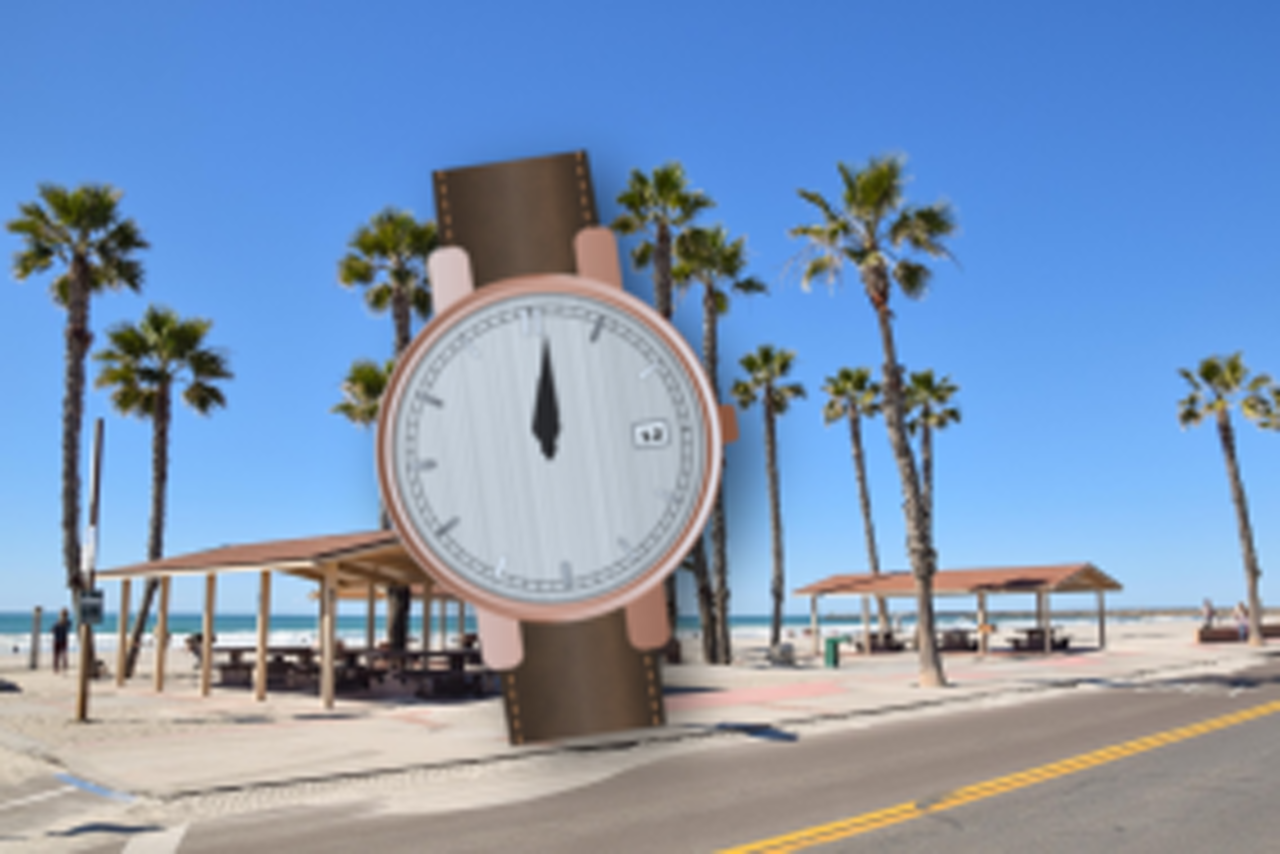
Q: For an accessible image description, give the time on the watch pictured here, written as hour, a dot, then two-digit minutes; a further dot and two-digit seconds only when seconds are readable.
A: 12.01
